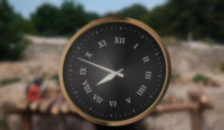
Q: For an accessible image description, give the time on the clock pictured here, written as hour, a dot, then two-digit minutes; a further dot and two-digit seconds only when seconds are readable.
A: 7.48
